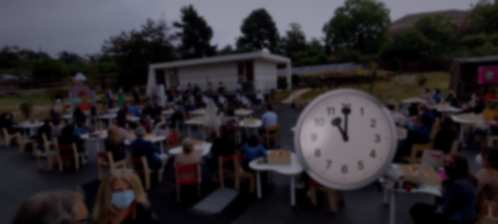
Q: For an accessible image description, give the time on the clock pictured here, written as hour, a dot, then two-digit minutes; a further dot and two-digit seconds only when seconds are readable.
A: 11.00
